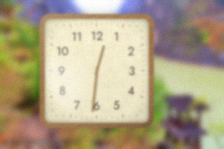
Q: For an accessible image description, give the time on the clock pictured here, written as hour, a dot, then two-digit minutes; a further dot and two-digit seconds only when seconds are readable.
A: 12.31
